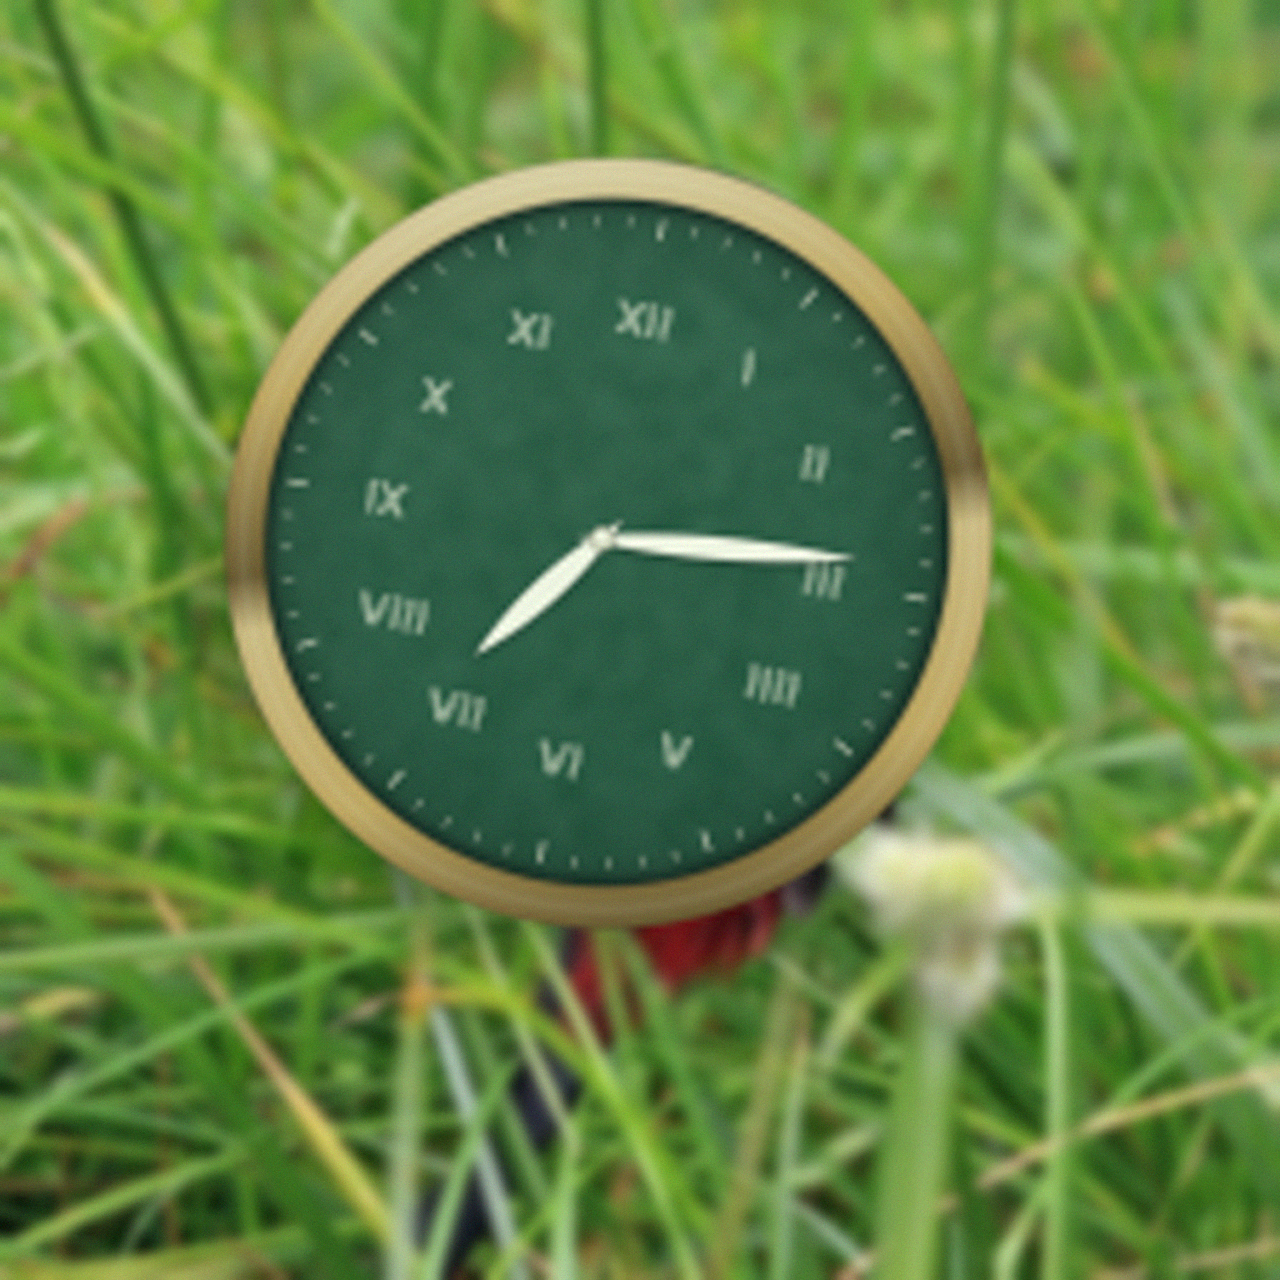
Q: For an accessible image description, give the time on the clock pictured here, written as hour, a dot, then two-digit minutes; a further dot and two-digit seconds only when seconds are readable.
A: 7.14
